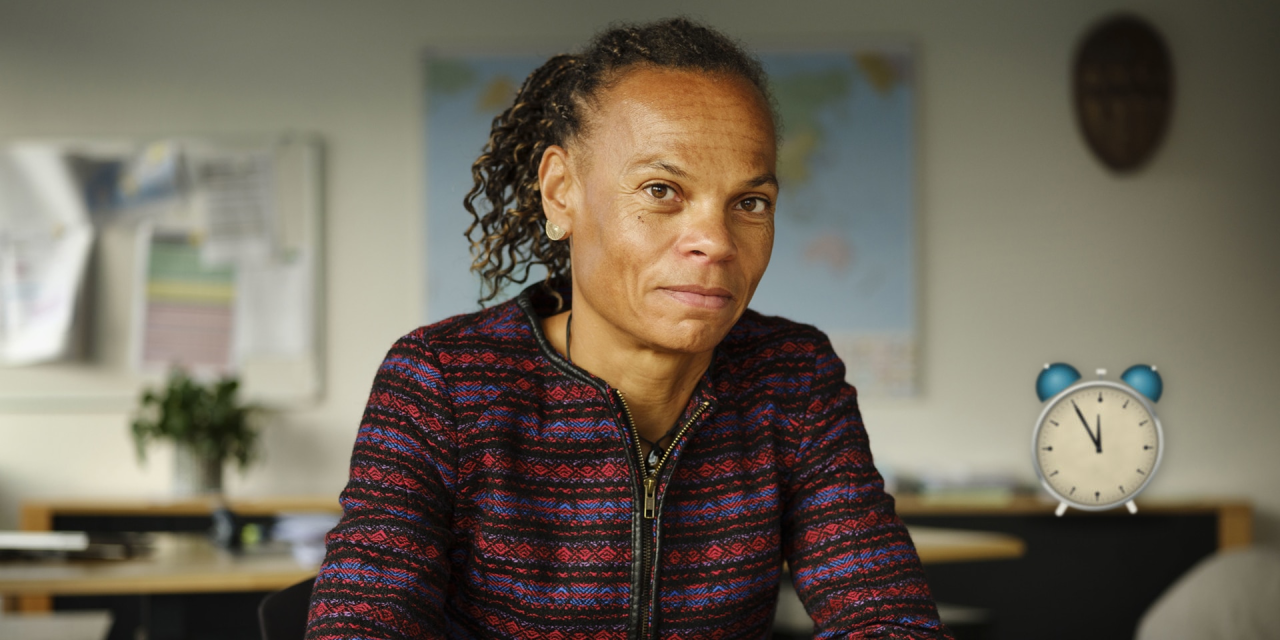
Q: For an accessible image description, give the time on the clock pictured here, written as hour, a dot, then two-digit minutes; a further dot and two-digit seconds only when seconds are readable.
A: 11.55
